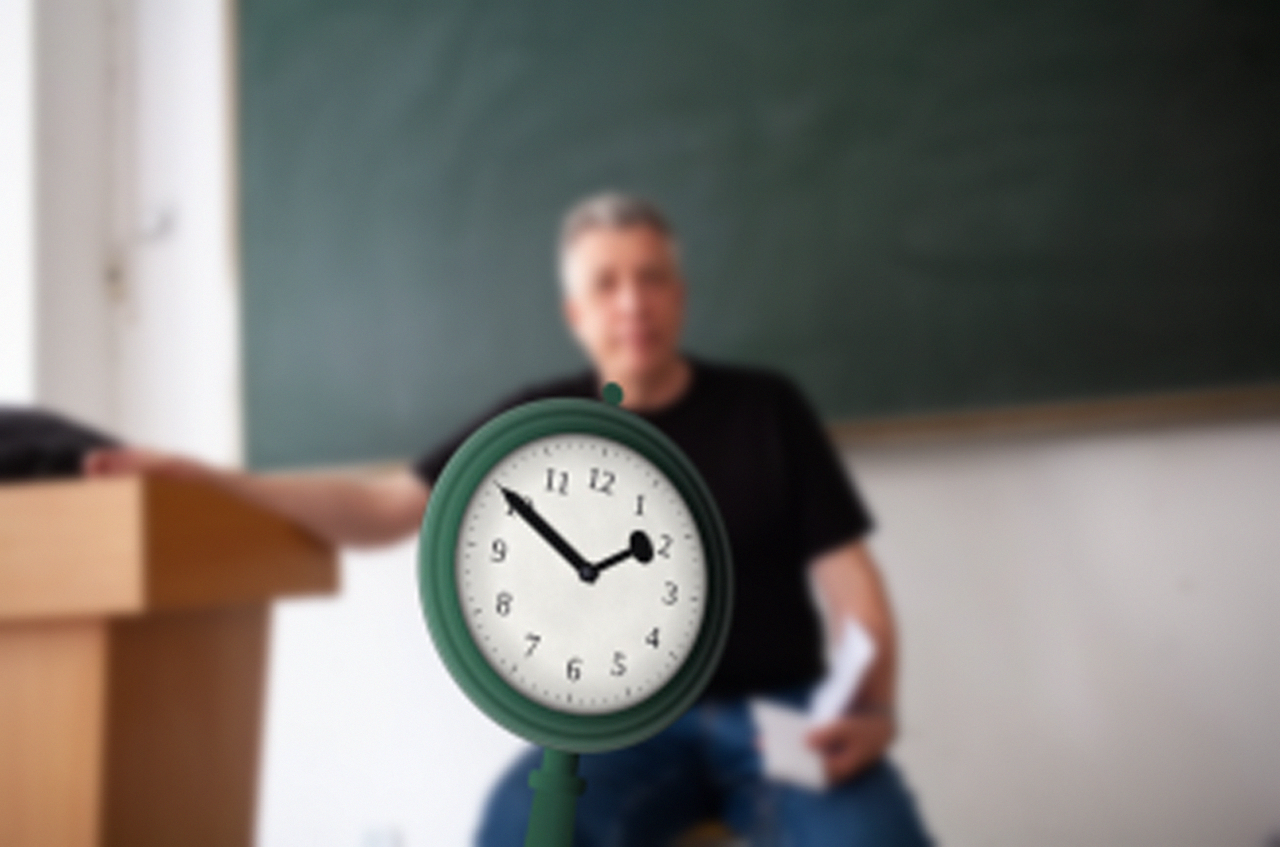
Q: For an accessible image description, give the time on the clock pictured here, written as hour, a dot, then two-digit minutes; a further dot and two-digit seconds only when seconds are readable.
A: 1.50
